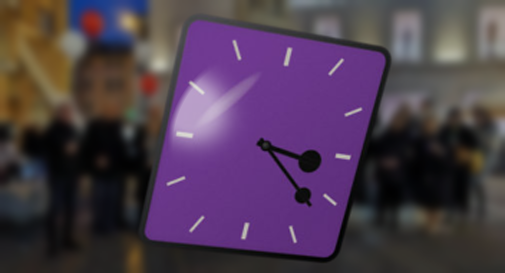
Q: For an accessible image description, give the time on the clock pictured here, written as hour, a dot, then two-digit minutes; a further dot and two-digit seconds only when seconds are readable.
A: 3.22
